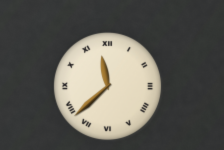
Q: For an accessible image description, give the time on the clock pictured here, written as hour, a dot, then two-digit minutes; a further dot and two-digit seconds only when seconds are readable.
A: 11.38
